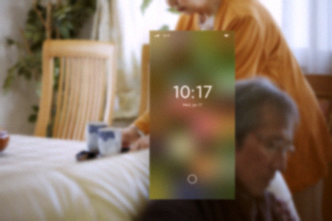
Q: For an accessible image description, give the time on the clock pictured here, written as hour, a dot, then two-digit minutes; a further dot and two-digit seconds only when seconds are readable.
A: 10.17
